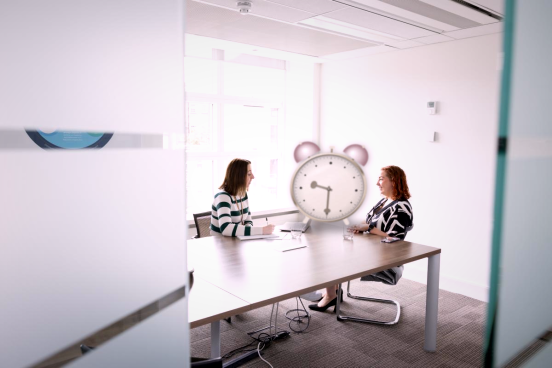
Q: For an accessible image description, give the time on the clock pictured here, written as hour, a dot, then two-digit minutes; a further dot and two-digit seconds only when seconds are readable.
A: 9.30
